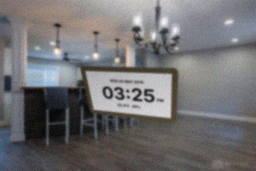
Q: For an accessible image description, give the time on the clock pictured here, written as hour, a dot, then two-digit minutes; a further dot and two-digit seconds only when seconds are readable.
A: 3.25
